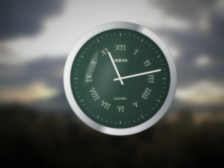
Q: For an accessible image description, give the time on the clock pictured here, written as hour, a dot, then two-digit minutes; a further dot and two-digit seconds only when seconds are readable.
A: 11.13
